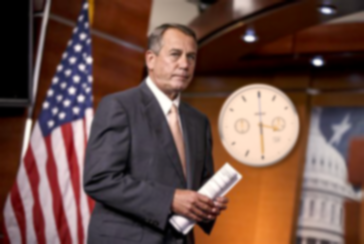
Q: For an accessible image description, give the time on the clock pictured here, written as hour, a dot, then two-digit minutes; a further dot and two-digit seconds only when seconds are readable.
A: 3.30
